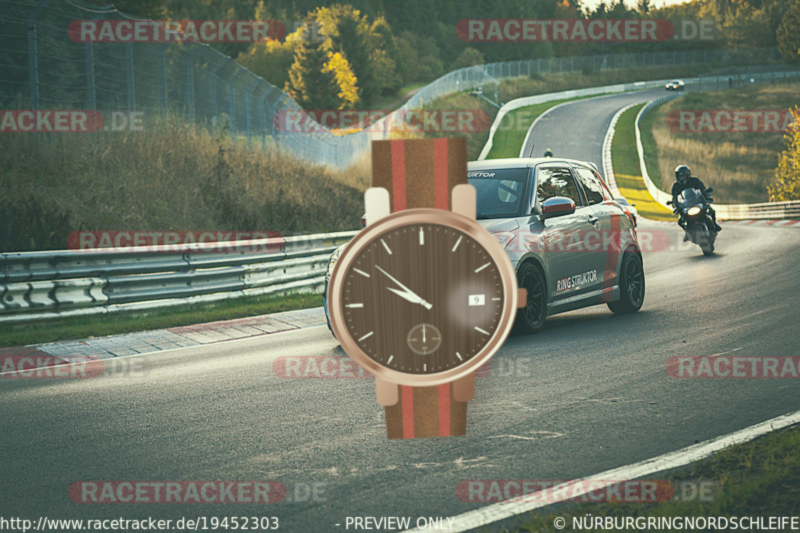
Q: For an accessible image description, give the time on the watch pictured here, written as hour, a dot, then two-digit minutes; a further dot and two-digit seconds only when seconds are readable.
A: 9.52
